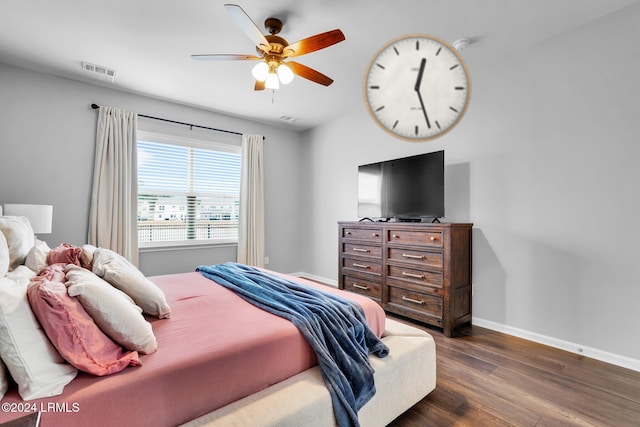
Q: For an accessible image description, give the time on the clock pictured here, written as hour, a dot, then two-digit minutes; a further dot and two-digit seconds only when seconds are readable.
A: 12.27
